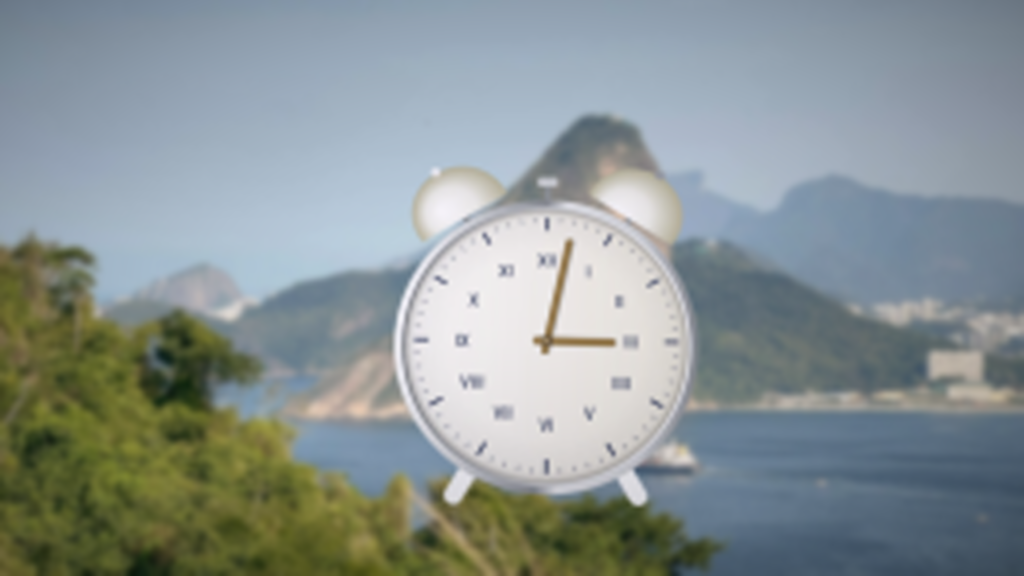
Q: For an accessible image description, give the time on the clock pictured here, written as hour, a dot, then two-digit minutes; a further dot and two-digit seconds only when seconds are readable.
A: 3.02
